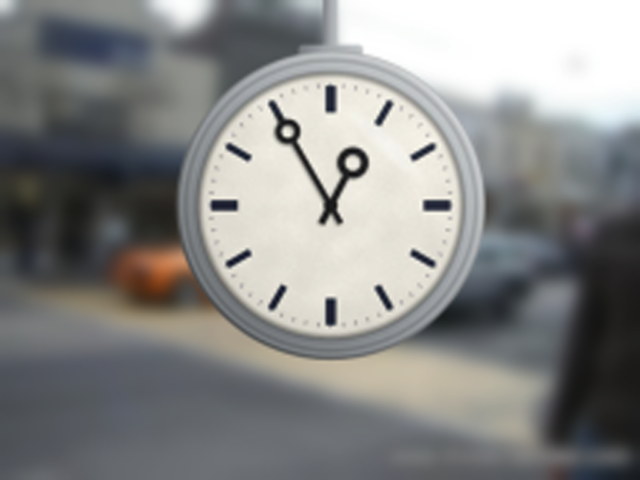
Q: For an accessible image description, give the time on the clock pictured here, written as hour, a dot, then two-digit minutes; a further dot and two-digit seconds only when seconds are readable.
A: 12.55
